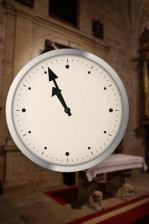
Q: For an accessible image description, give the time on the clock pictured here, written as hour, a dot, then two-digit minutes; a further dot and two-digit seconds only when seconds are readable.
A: 10.56
